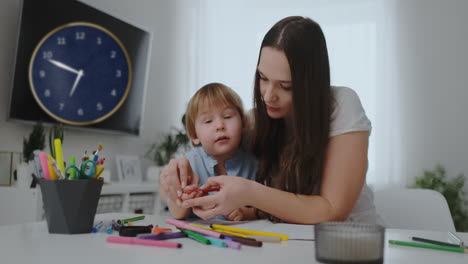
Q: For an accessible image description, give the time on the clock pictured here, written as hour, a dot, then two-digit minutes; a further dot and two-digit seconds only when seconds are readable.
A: 6.49
